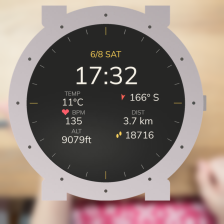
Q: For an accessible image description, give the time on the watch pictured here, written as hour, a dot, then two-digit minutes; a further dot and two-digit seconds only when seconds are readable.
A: 17.32
